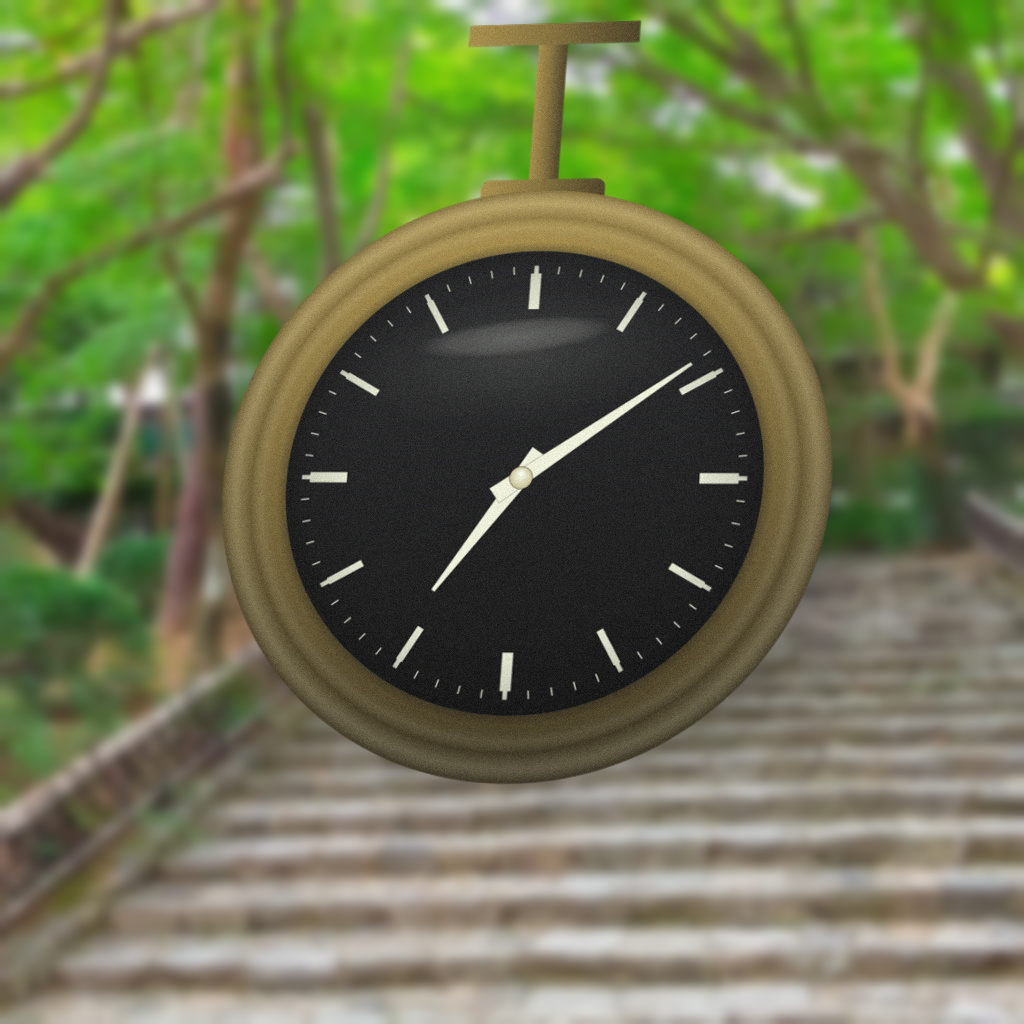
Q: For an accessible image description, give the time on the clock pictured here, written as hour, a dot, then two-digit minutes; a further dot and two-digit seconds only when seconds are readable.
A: 7.09
